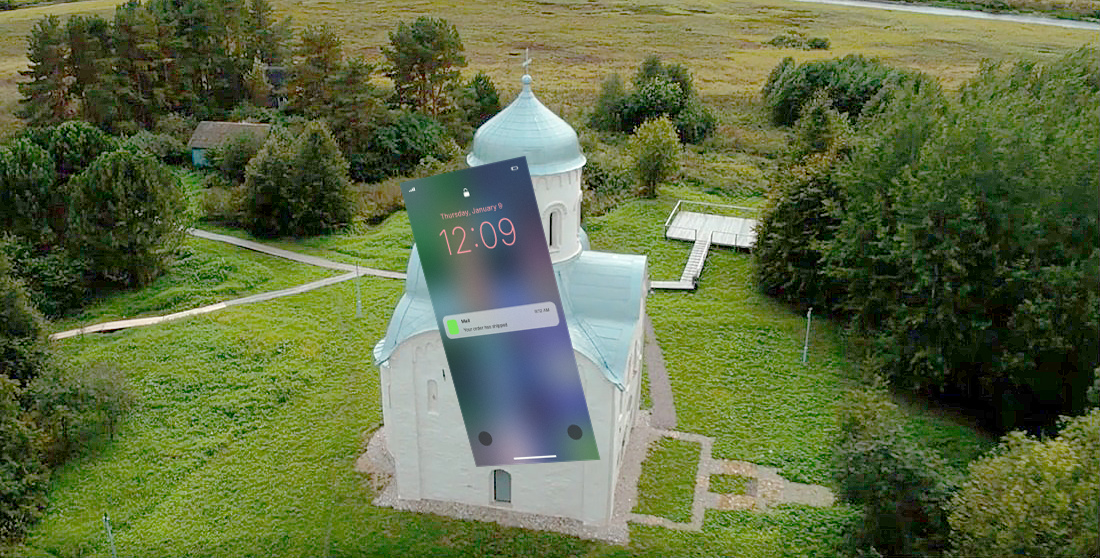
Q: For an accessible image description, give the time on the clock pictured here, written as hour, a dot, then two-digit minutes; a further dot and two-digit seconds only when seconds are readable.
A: 12.09
